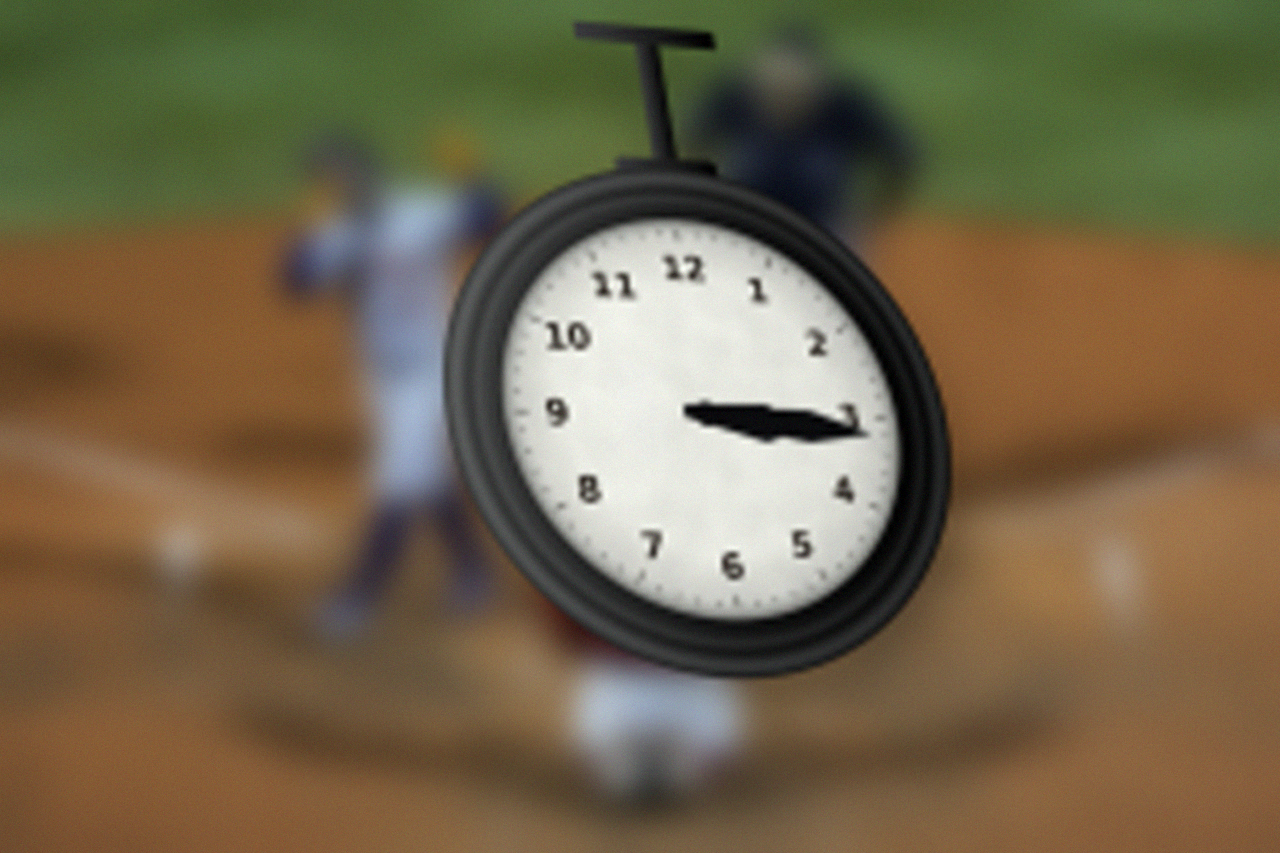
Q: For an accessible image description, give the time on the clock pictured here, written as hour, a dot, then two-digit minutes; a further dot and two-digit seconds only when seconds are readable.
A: 3.16
